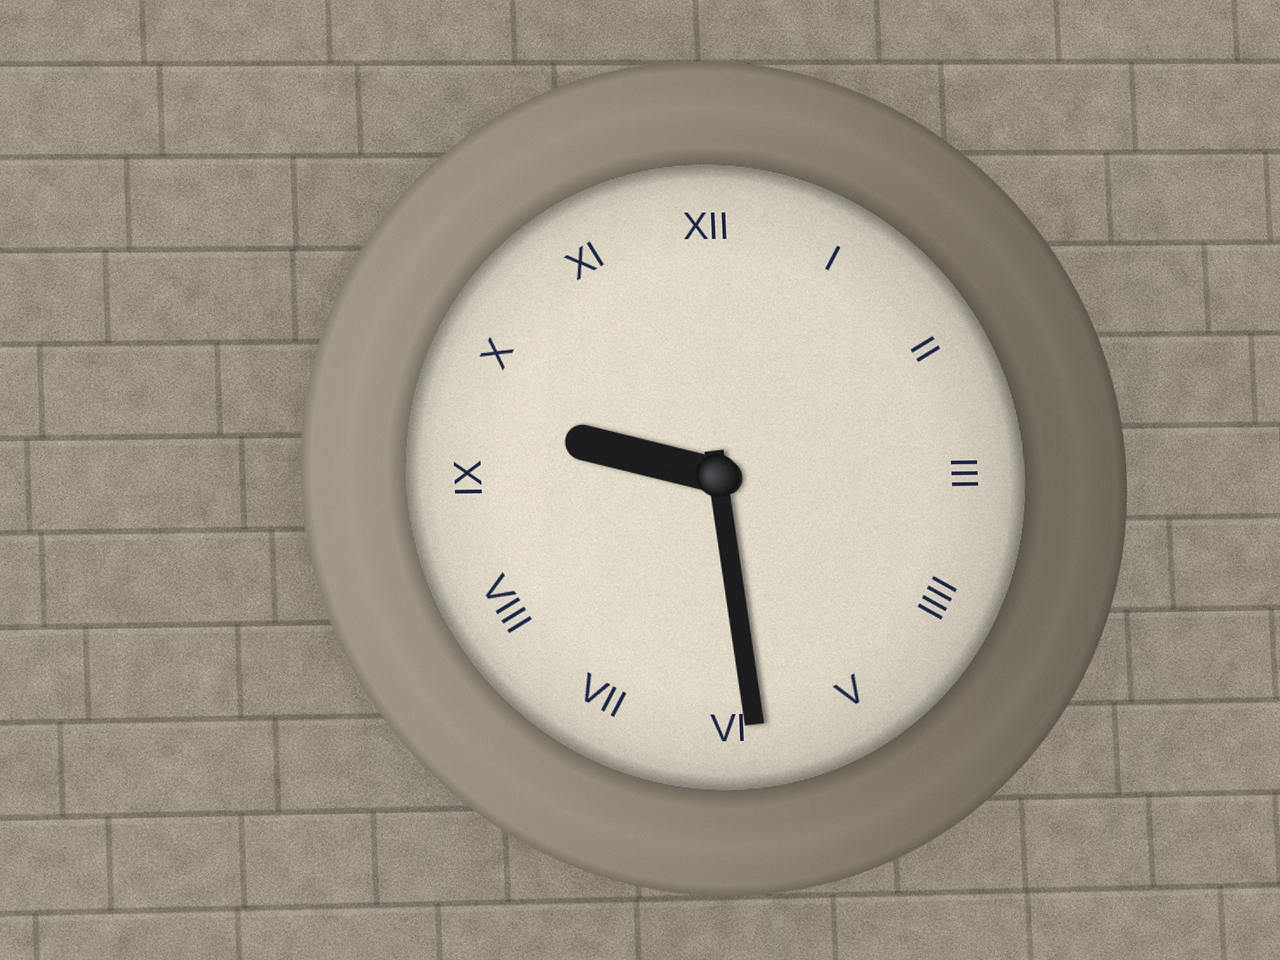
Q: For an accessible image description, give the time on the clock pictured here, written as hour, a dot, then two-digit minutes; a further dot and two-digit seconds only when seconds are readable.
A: 9.29
